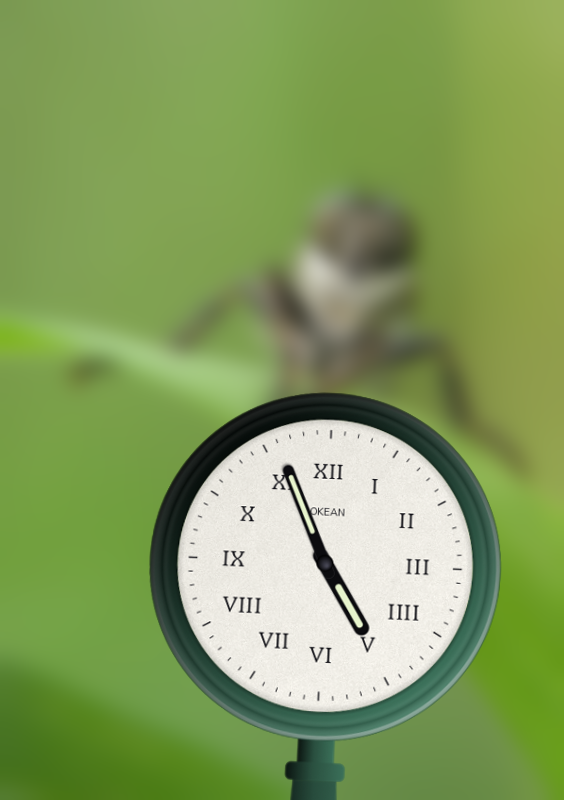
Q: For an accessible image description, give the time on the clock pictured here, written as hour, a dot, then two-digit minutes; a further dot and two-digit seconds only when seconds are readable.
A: 4.56
